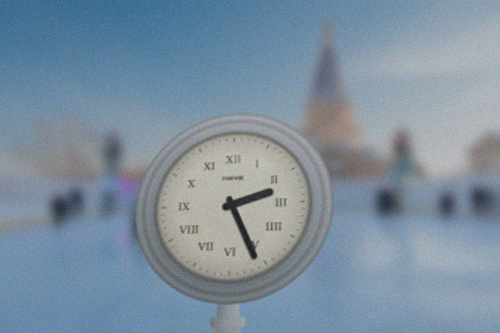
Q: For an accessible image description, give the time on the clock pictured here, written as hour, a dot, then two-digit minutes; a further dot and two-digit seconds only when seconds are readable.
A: 2.26
